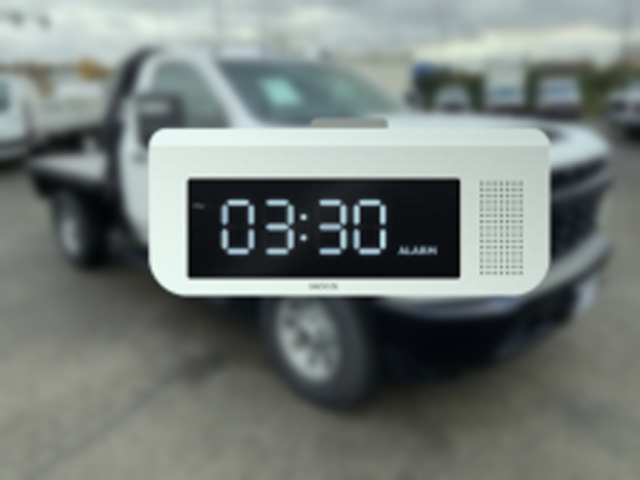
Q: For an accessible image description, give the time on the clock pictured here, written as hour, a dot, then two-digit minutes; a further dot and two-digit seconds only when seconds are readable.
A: 3.30
